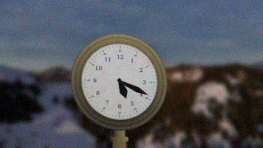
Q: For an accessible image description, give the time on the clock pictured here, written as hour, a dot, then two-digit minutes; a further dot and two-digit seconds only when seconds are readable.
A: 5.19
